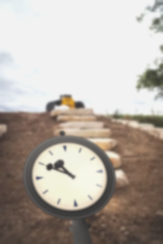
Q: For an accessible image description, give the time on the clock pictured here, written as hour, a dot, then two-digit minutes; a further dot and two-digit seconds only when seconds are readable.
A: 10.50
